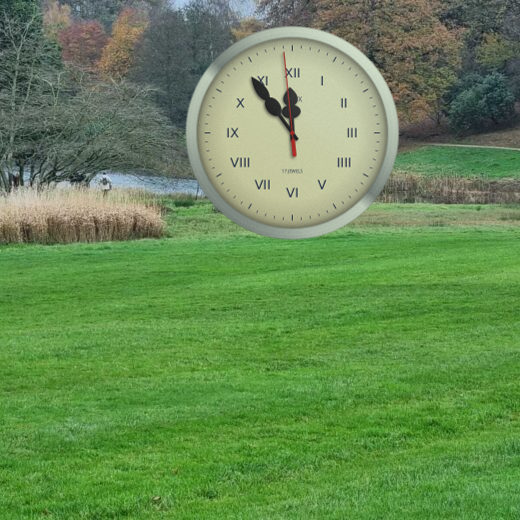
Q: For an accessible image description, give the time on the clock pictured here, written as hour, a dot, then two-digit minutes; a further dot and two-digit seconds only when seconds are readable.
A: 11.53.59
